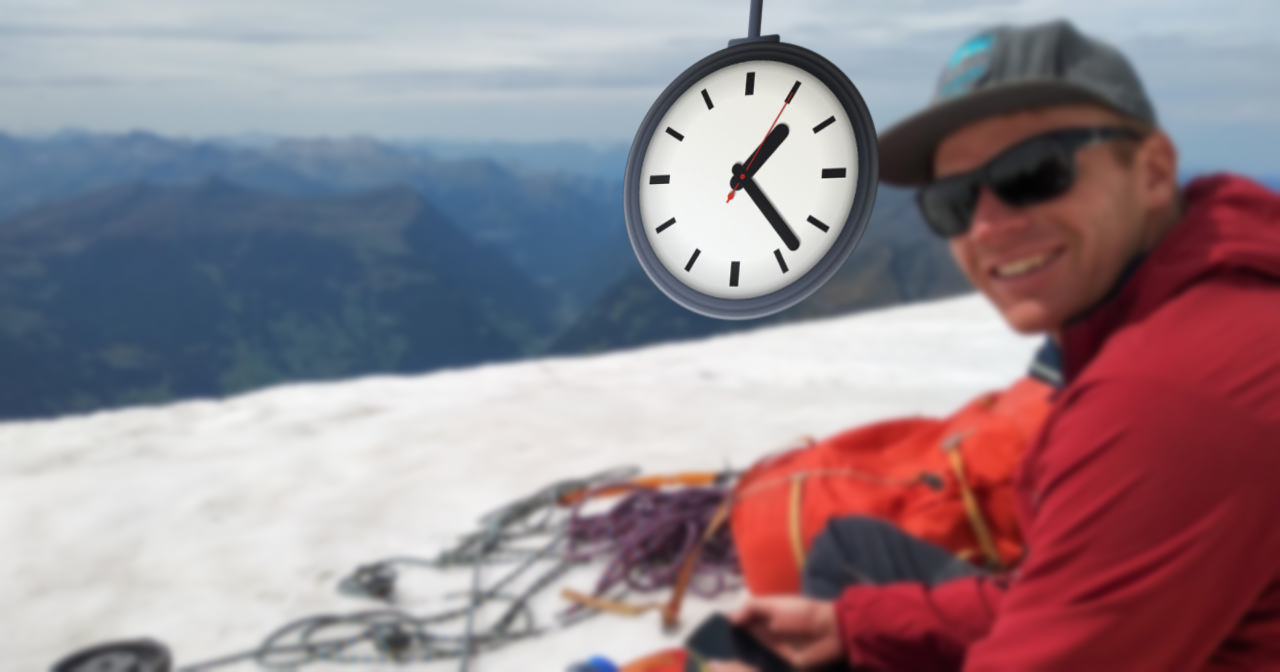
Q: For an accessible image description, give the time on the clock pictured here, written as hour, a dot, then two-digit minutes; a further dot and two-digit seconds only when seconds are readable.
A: 1.23.05
